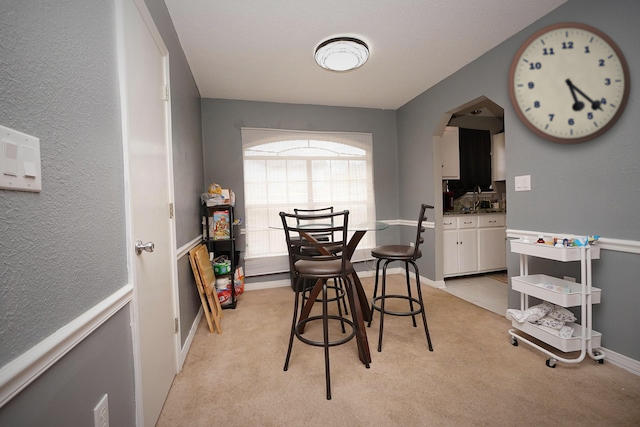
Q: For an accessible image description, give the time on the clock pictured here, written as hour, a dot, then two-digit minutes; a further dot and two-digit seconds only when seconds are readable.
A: 5.22
